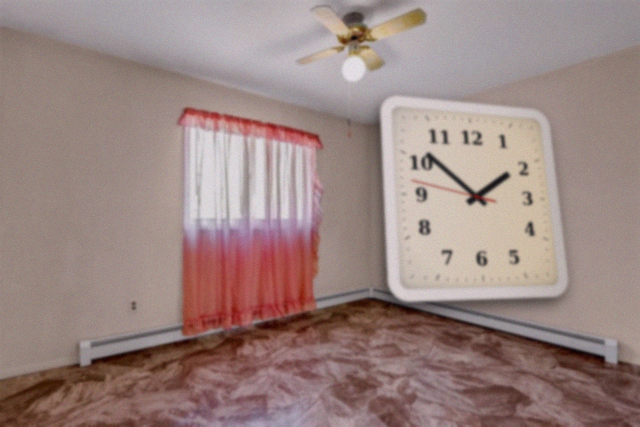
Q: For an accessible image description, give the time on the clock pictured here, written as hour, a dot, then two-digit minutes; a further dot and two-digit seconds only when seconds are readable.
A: 1.51.47
